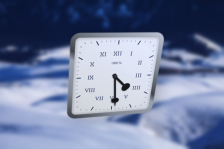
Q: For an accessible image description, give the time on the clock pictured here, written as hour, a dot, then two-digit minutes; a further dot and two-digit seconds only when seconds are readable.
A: 4.29
